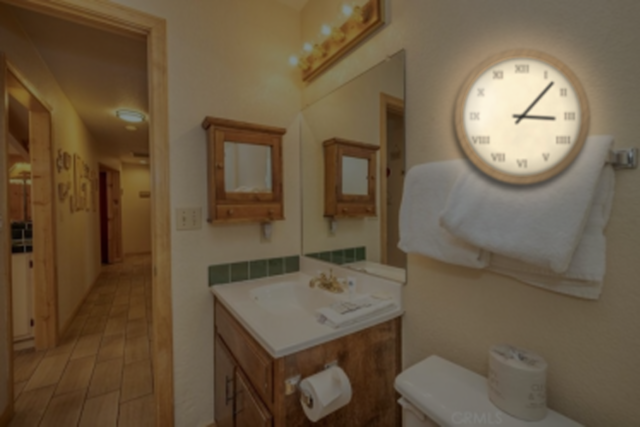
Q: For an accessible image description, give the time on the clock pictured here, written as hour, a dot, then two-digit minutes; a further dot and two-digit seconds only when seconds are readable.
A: 3.07
